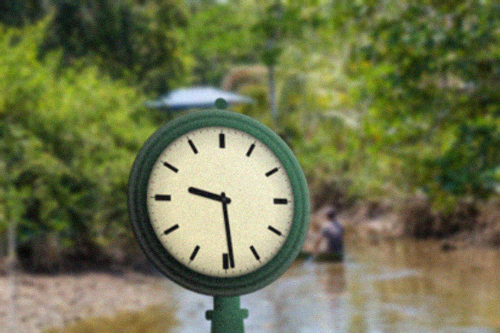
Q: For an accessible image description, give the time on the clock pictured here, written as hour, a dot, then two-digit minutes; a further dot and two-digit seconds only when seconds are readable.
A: 9.29
